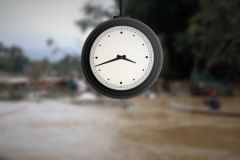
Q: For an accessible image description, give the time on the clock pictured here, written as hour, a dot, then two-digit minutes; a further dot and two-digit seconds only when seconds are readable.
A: 3.42
